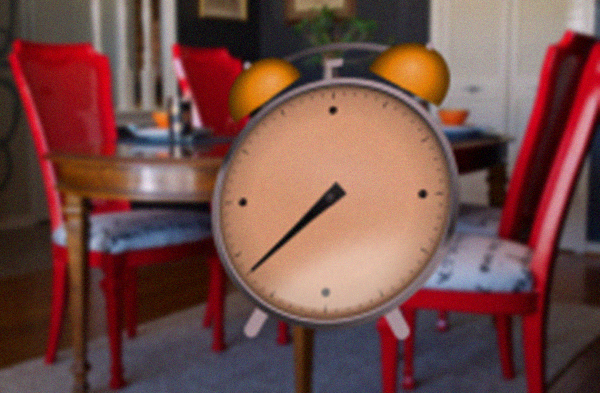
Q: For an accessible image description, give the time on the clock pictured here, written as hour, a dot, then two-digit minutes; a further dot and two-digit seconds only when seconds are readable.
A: 7.38
